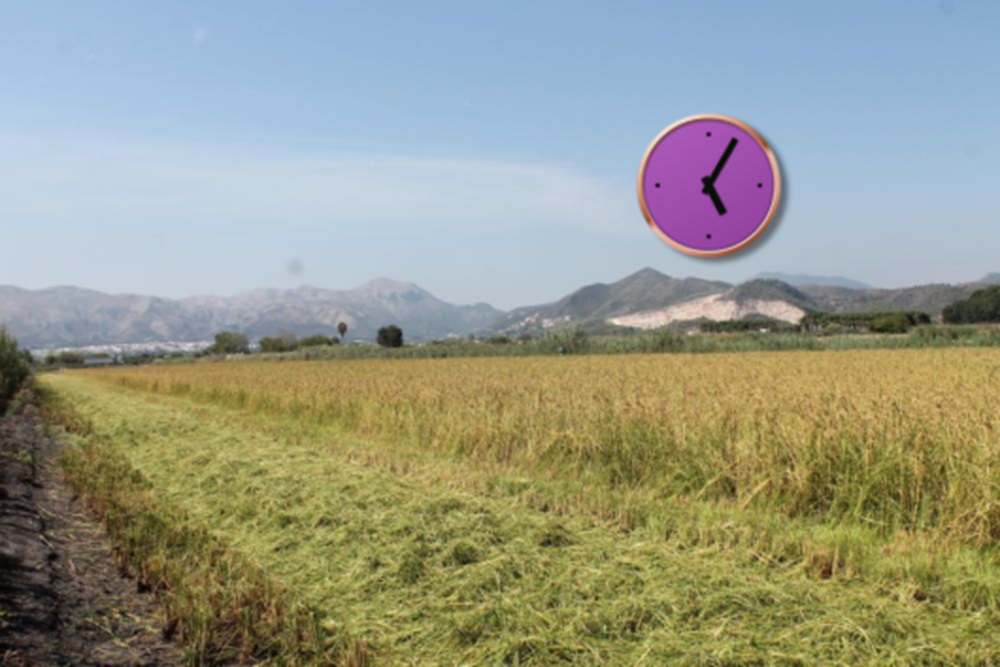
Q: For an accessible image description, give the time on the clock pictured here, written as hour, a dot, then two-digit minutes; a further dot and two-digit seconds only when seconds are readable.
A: 5.05
